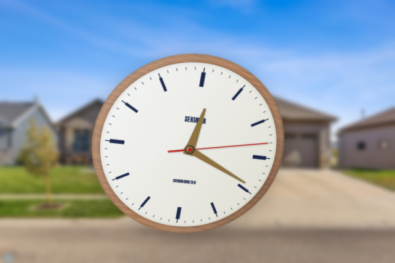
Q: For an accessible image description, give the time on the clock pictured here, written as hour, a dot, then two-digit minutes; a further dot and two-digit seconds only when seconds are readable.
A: 12.19.13
